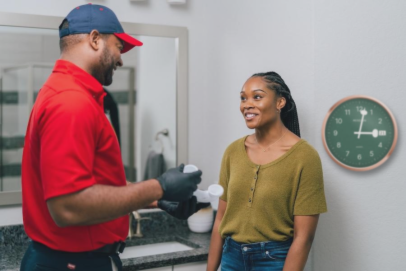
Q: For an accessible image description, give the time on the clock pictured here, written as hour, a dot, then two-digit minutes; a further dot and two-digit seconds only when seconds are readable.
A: 3.02
